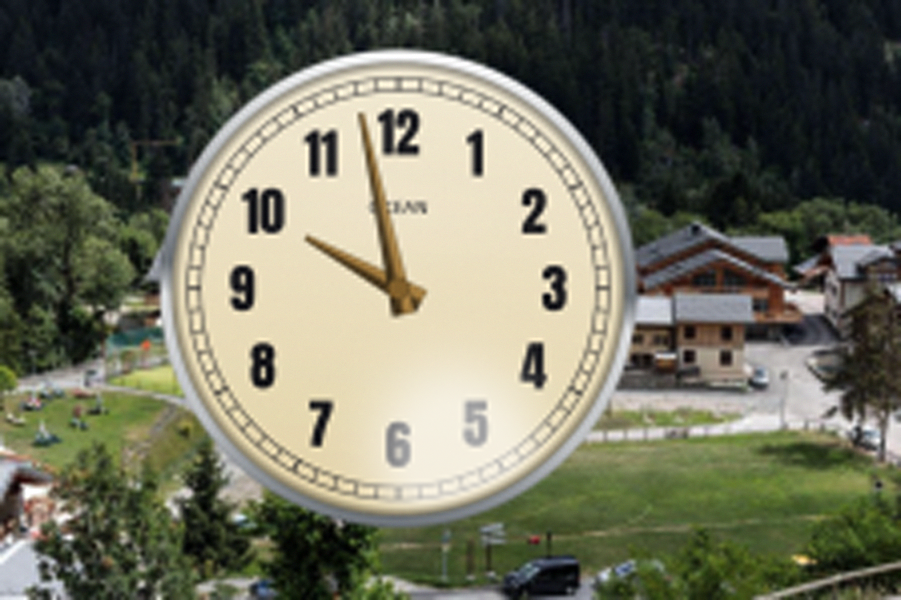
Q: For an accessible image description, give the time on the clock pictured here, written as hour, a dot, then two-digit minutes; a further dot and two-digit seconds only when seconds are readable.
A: 9.58
